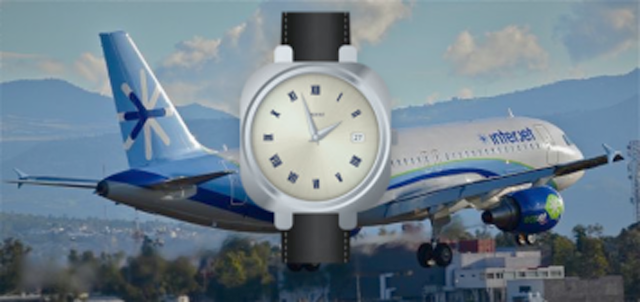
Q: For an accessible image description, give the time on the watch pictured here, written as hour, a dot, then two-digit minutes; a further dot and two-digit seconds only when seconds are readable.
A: 1.57
